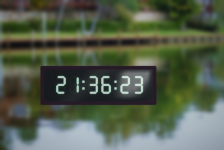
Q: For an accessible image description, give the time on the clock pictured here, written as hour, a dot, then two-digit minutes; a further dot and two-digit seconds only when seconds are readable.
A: 21.36.23
